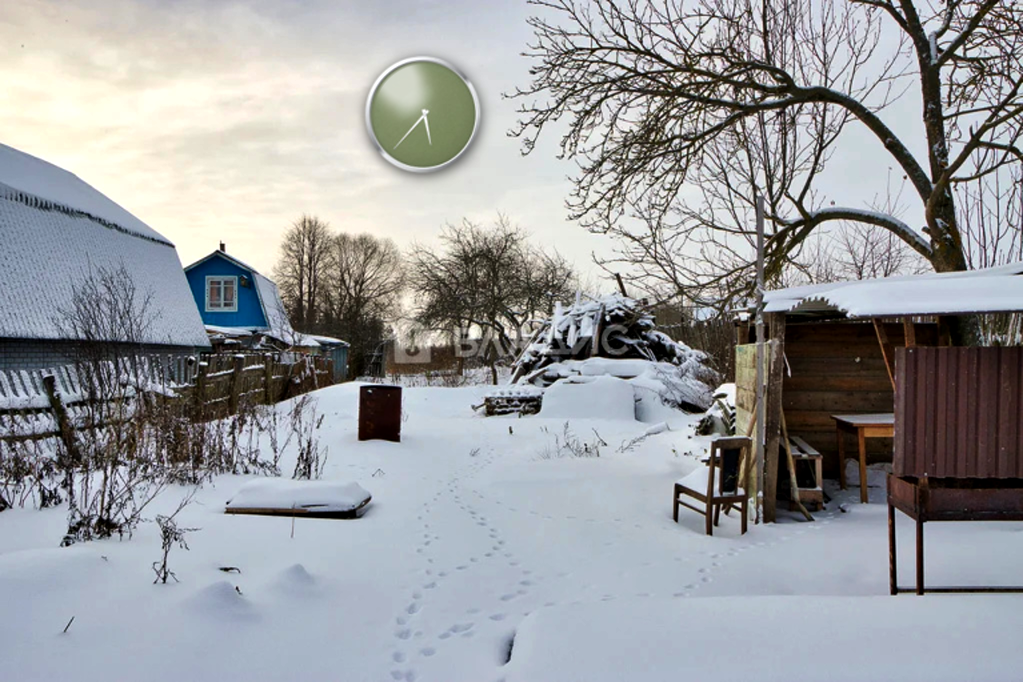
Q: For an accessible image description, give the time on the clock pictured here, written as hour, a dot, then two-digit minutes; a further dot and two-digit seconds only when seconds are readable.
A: 5.37
